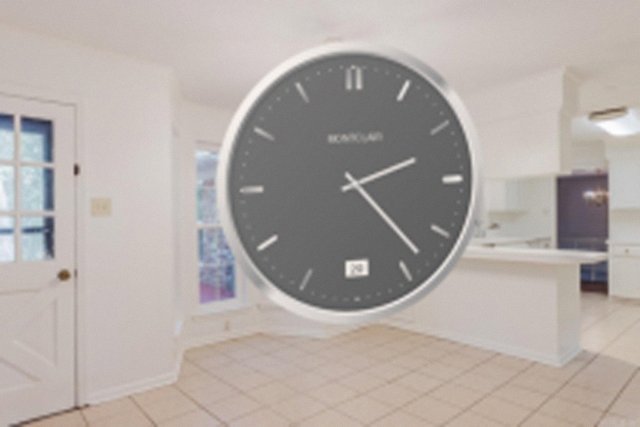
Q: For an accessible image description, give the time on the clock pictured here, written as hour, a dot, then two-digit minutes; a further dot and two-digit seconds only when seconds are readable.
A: 2.23
